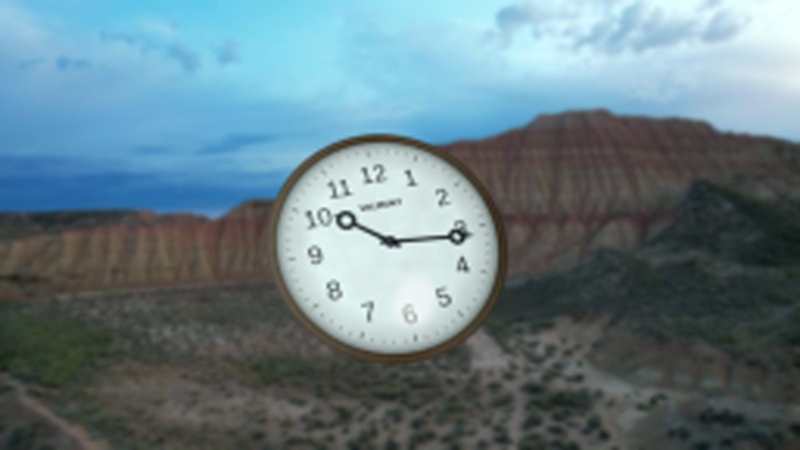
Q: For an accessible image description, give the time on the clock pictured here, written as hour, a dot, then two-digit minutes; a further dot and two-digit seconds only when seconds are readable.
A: 10.16
